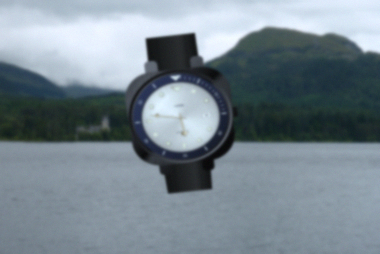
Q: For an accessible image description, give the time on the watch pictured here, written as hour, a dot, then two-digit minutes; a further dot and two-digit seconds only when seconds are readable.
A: 5.47
